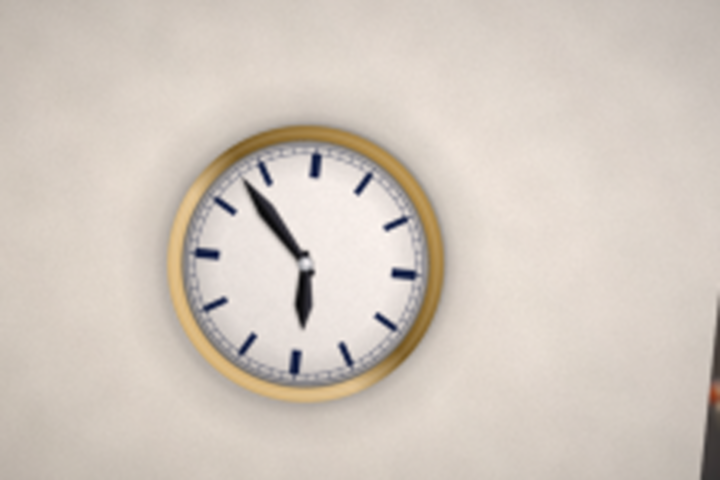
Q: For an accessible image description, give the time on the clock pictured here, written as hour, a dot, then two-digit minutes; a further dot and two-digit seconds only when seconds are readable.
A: 5.53
